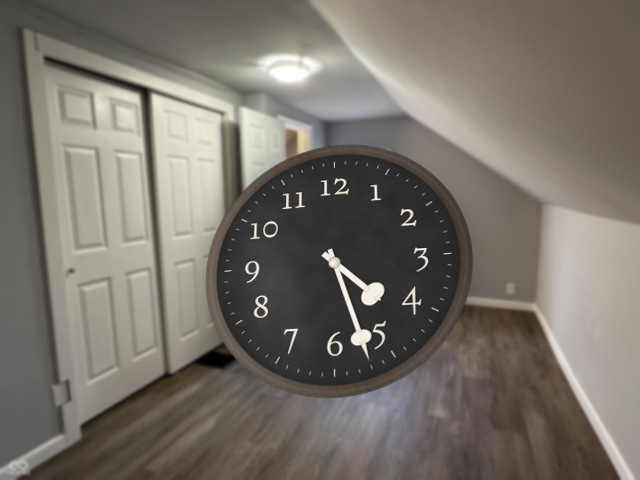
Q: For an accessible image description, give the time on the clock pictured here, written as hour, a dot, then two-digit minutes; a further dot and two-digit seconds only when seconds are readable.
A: 4.27
